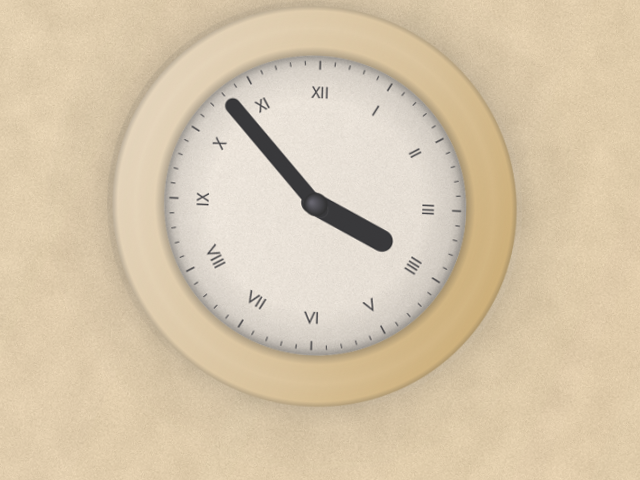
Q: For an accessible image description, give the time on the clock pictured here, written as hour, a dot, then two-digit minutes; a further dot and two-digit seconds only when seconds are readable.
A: 3.53
